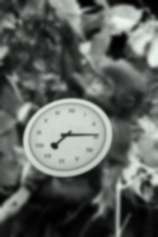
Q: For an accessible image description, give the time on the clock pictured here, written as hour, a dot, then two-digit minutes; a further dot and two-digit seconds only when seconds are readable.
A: 7.14
